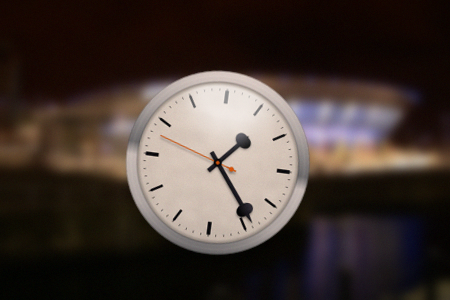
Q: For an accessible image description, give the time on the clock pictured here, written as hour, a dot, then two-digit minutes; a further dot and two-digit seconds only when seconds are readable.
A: 1.23.48
